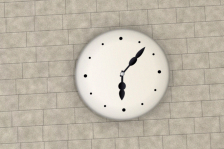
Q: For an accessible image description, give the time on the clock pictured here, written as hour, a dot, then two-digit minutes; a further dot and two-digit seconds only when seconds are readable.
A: 6.07
